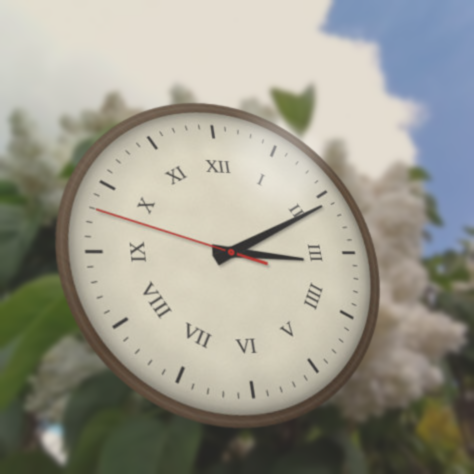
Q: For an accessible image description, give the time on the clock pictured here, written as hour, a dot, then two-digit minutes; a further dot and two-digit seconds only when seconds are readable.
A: 3.10.48
